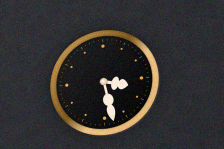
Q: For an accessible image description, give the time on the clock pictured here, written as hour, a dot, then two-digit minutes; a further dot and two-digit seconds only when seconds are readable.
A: 3.28
